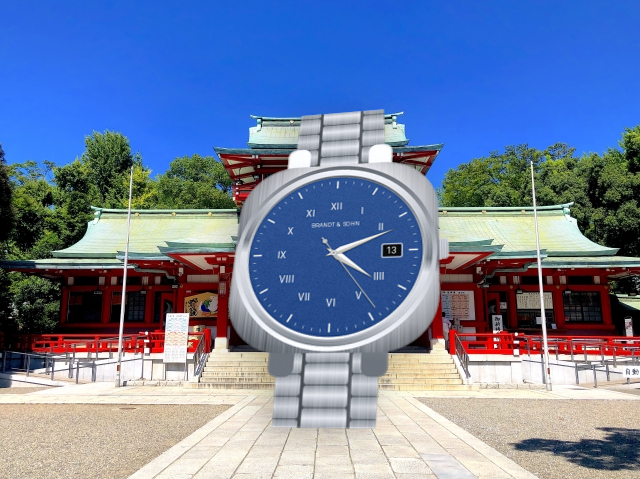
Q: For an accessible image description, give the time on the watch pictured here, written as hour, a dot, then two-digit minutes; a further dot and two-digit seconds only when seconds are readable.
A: 4.11.24
